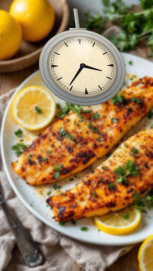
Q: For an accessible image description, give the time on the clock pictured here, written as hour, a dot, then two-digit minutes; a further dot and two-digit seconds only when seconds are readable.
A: 3.36
